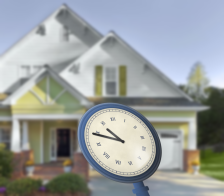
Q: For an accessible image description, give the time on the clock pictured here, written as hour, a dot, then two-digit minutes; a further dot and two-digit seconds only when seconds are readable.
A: 10.49
